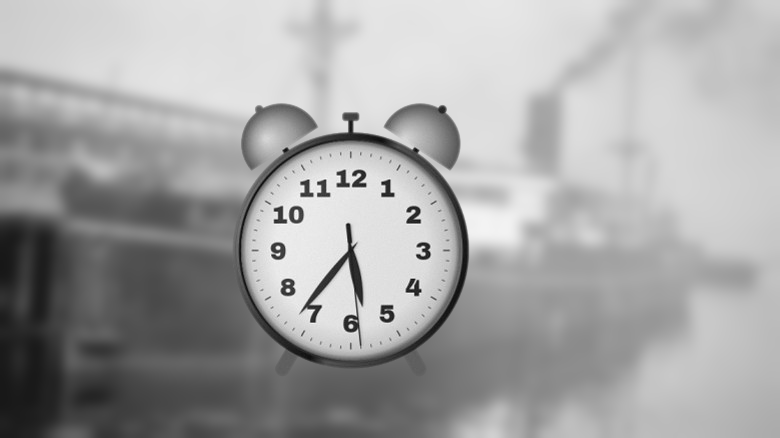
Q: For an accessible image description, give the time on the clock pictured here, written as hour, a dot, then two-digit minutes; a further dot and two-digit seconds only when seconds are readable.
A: 5.36.29
